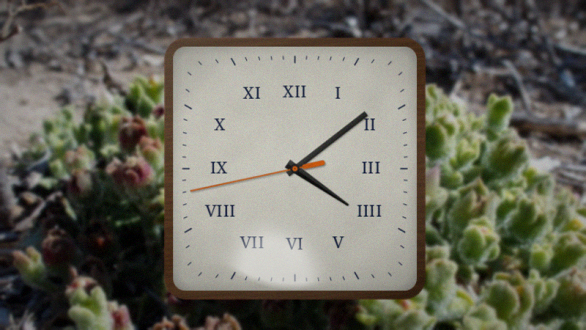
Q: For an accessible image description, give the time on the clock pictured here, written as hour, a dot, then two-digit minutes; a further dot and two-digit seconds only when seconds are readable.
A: 4.08.43
